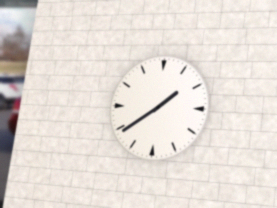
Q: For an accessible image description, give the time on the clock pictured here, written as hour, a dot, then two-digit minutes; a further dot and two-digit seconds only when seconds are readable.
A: 1.39
